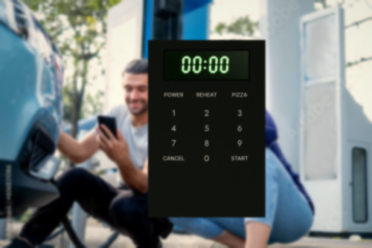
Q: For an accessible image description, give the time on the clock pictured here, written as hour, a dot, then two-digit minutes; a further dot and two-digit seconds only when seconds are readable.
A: 0.00
